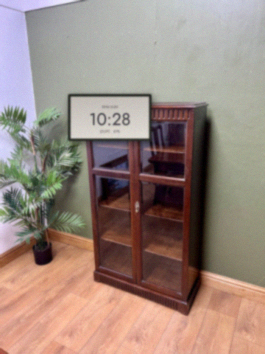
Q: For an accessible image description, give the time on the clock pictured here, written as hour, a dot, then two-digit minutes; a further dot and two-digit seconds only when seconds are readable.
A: 10.28
